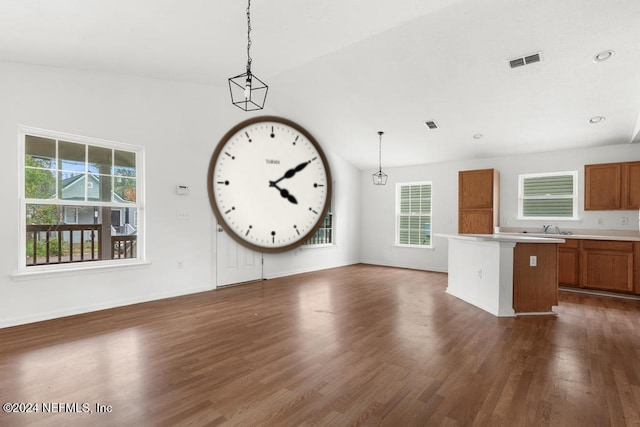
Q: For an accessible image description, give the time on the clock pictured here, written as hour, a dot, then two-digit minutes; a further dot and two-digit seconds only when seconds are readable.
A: 4.10
